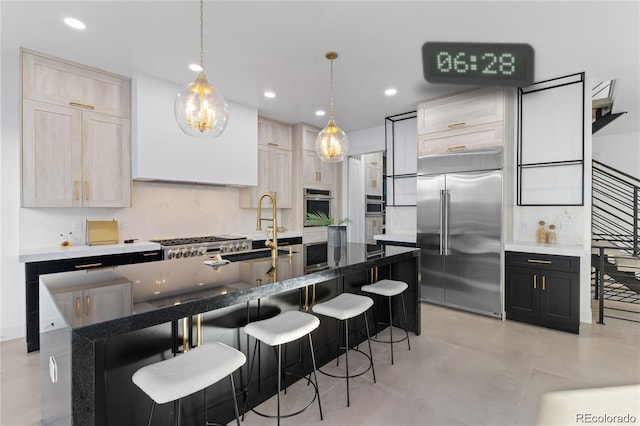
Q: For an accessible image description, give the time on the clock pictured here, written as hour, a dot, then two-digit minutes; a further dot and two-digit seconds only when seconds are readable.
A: 6.28
